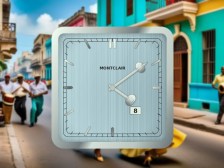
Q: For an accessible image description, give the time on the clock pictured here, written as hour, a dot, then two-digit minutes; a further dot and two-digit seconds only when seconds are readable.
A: 4.09
